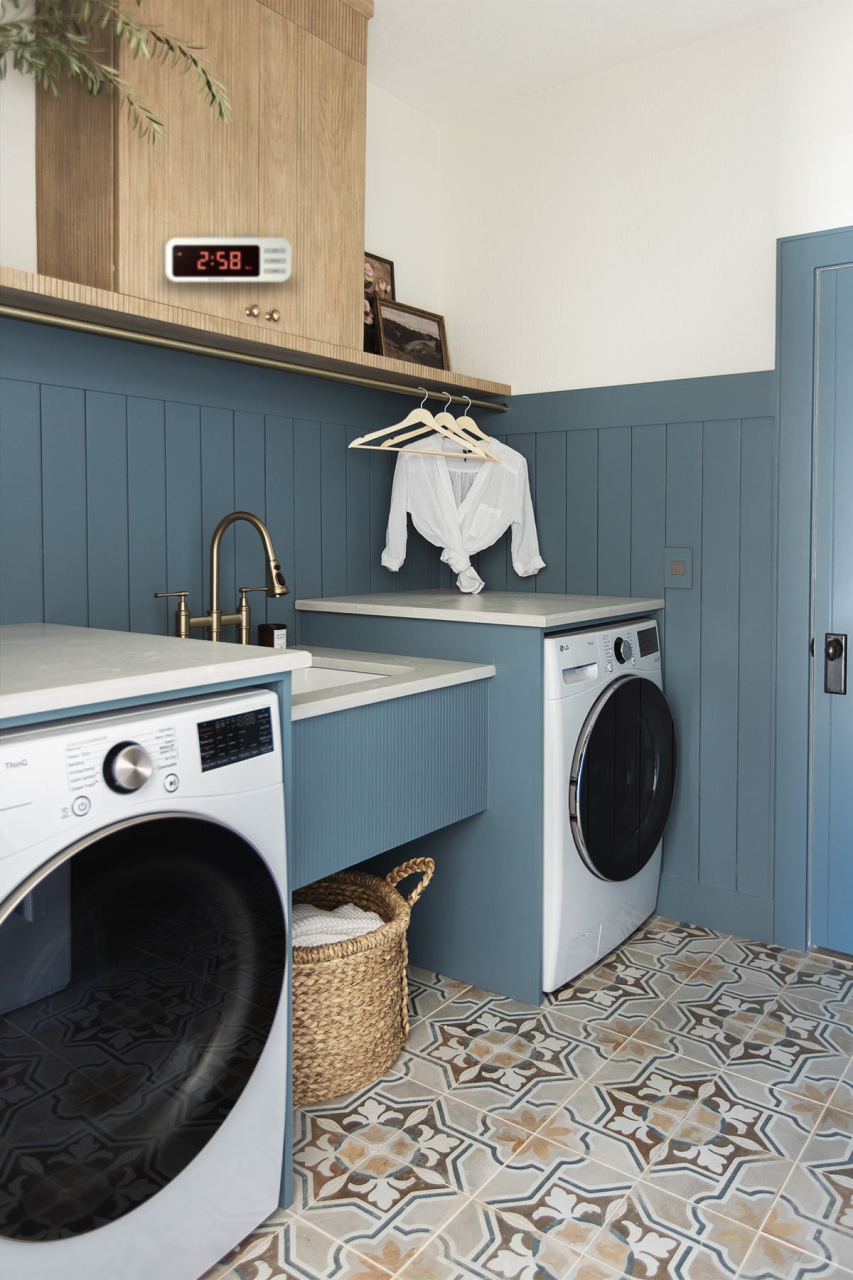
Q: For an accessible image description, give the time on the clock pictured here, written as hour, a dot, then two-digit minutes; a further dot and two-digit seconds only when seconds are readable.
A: 2.58
